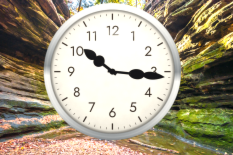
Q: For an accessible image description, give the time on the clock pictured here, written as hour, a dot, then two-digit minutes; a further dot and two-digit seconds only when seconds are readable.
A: 10.16
